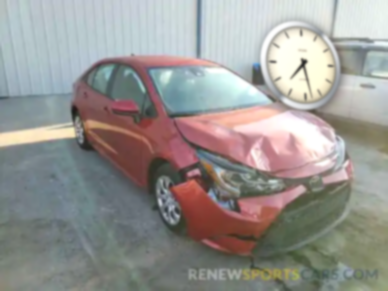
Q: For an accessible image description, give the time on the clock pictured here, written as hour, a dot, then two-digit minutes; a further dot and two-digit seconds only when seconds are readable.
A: 7.28
